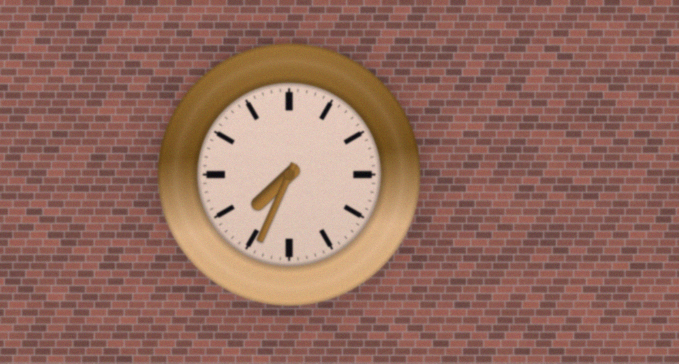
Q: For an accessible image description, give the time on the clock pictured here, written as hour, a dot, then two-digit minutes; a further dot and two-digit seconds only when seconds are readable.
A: 7.34
